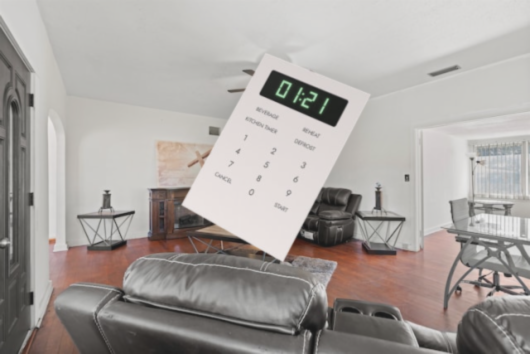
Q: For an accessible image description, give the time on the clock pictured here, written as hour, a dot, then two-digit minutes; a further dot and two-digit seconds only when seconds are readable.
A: 1.21
